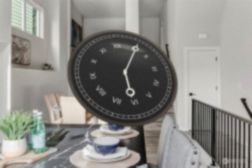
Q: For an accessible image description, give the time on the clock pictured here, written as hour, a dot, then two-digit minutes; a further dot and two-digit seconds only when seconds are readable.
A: 6.06
